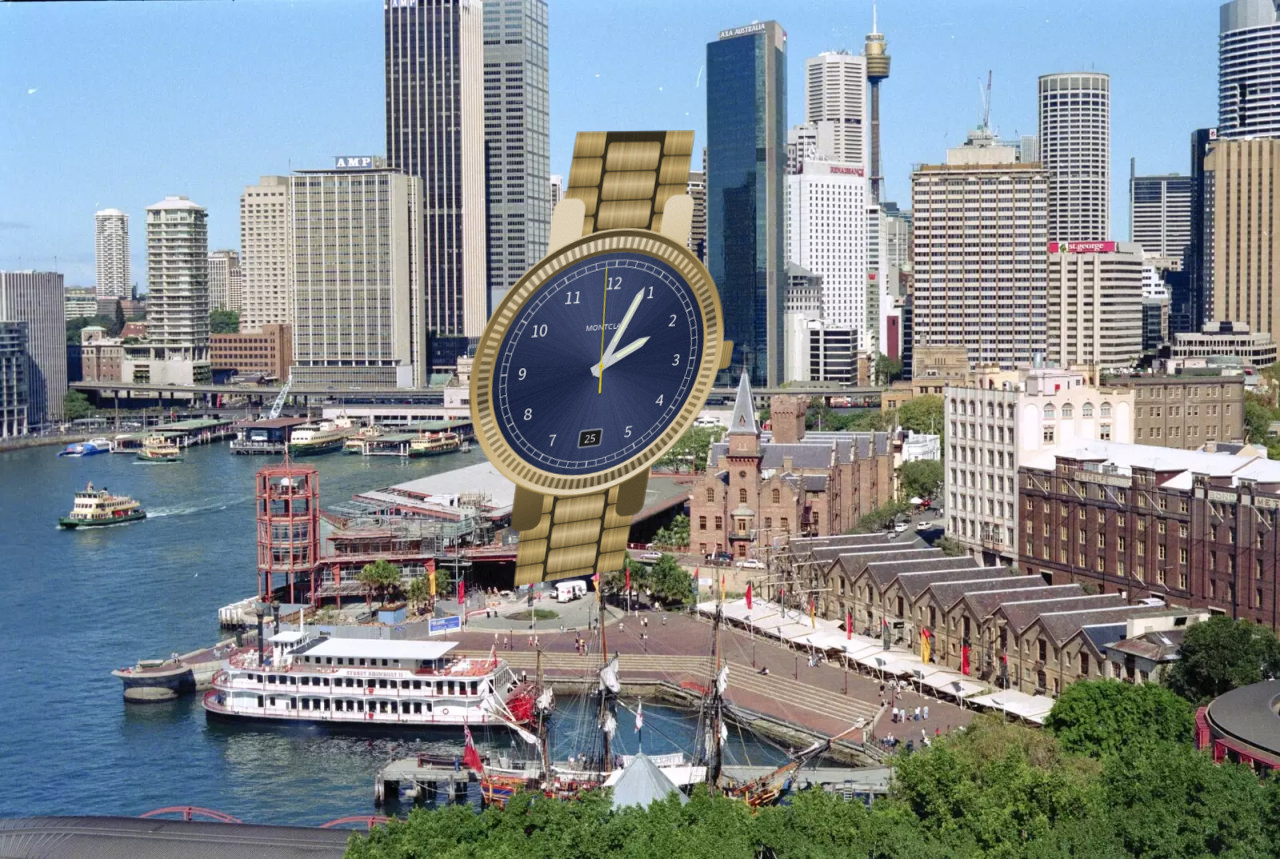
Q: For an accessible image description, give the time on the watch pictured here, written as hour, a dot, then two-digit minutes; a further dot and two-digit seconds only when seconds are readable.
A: 2.03.59
